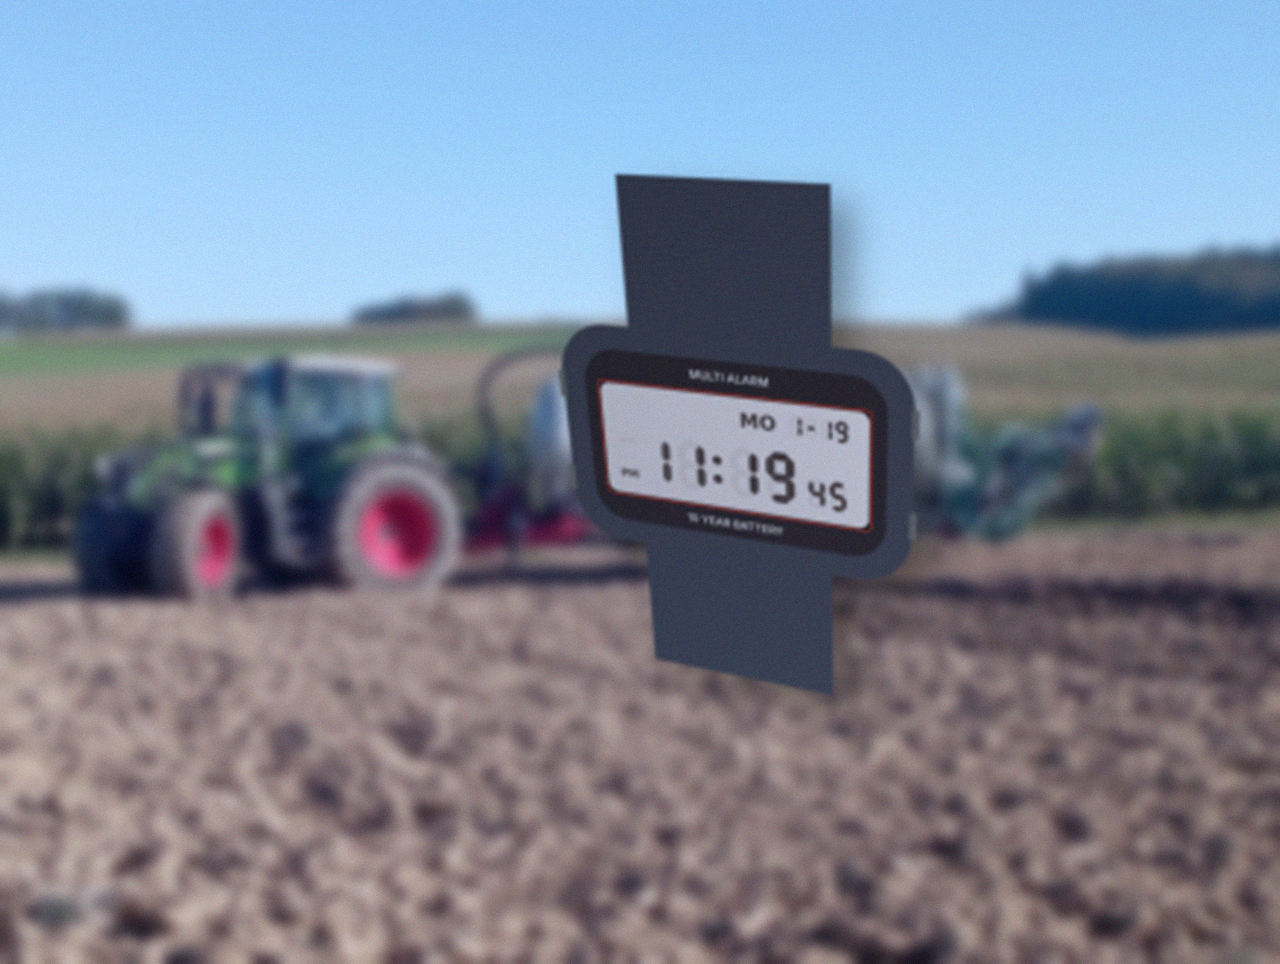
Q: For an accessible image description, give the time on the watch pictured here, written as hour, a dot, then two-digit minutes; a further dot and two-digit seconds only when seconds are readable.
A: 11.19.45
